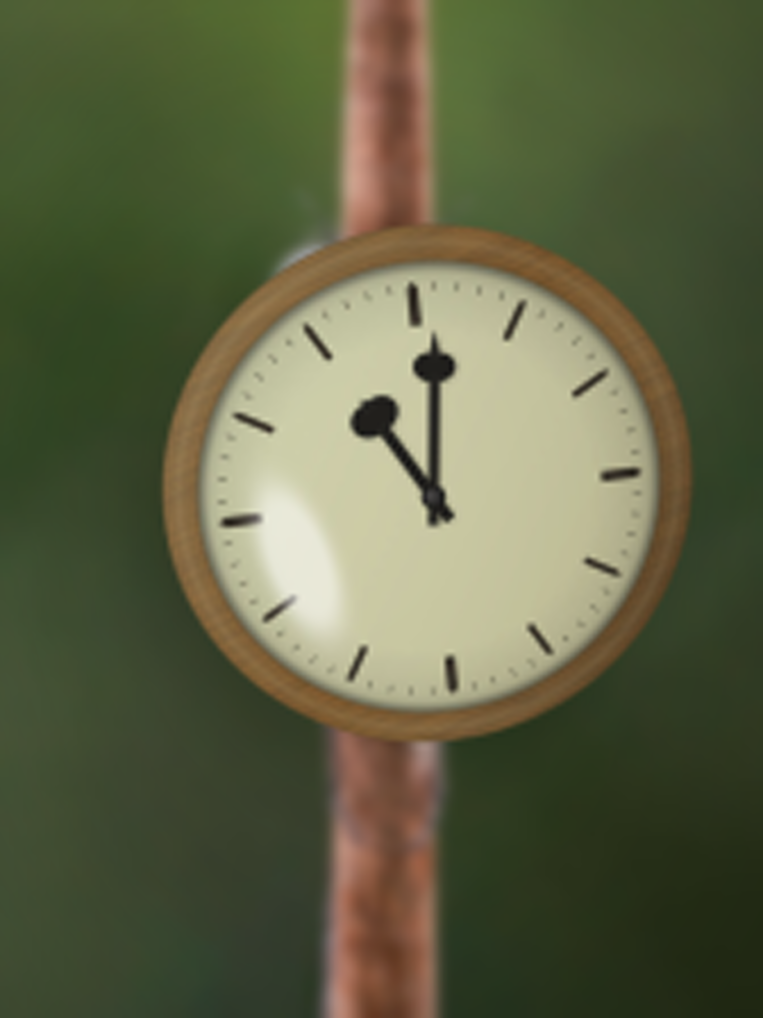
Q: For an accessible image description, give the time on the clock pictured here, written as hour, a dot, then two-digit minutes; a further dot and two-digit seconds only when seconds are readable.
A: 11.01
